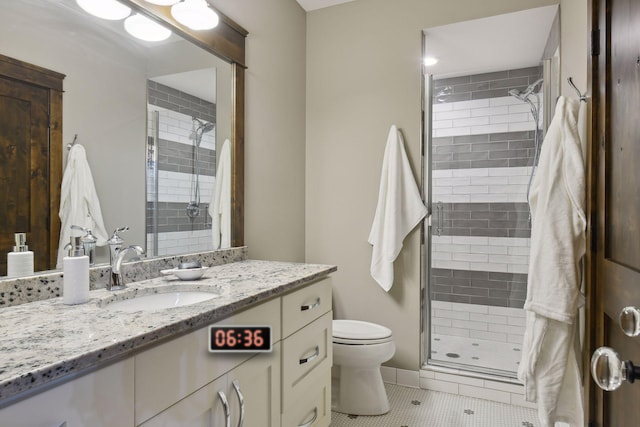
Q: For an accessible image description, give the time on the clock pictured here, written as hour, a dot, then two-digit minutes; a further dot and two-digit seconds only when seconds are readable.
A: 6.36
